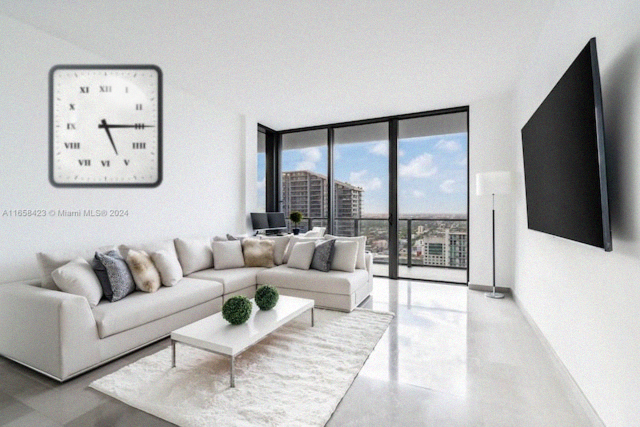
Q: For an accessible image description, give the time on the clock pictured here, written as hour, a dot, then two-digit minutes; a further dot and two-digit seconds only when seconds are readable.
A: 5.15
